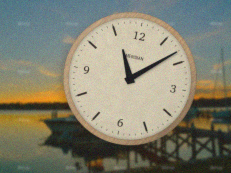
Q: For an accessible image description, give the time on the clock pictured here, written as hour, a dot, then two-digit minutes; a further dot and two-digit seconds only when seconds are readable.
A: 11.08
